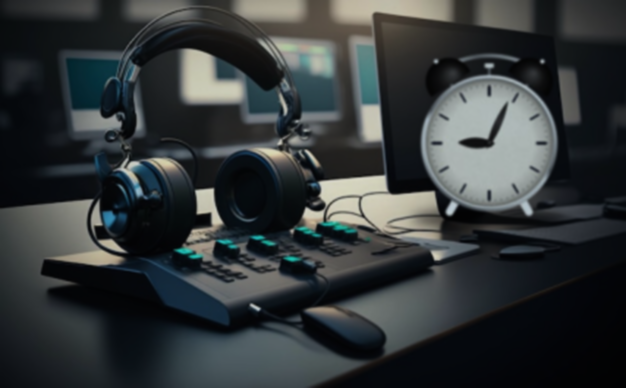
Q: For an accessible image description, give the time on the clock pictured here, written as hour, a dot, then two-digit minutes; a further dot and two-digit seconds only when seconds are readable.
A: 9.04
